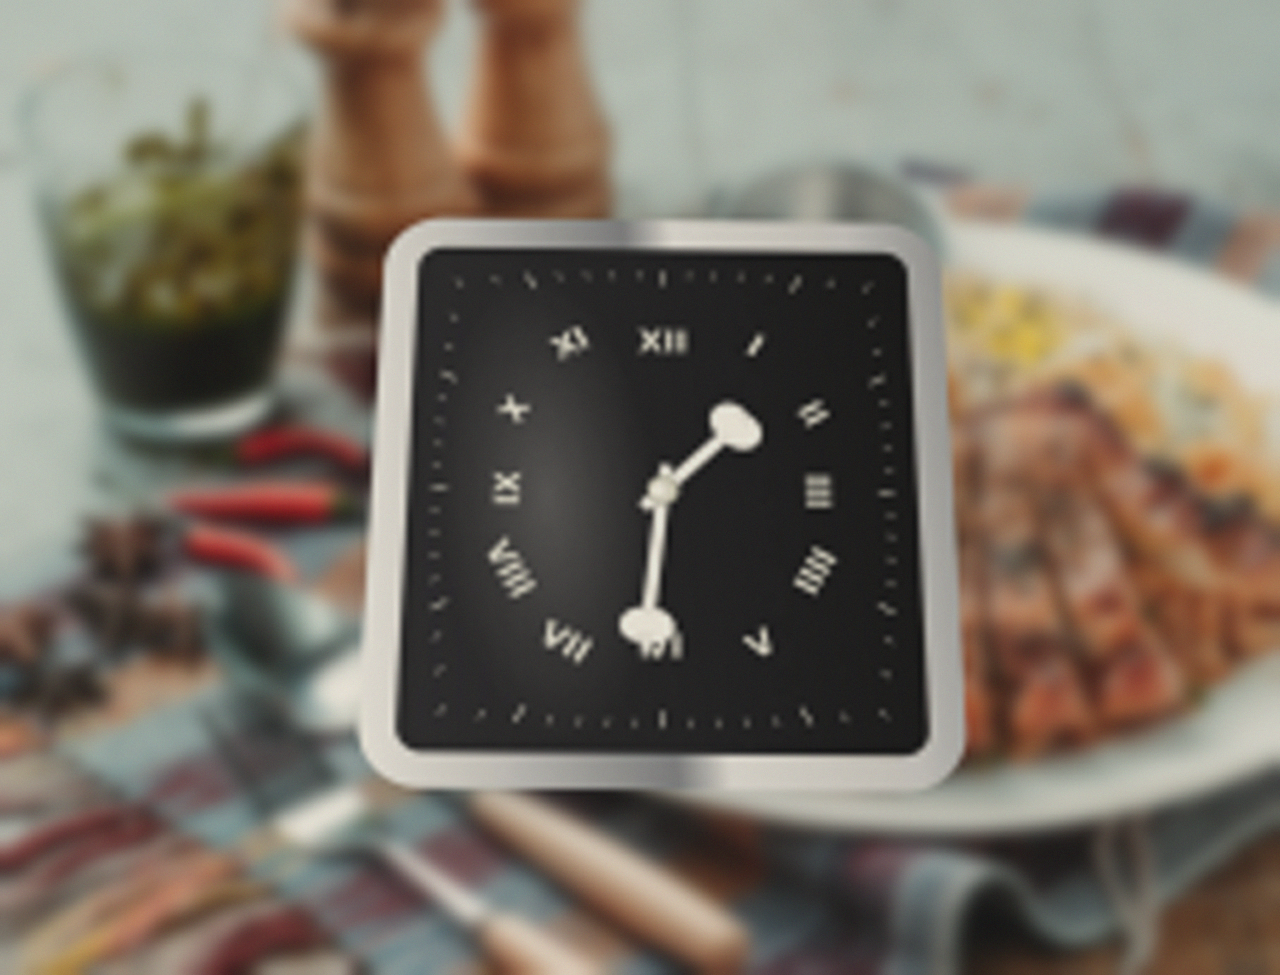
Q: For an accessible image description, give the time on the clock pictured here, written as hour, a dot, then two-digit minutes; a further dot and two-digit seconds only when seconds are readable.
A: 1.31
